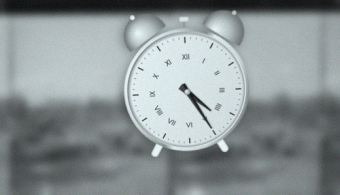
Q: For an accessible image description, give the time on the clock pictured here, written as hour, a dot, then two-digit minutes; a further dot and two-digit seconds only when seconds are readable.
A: 4.25
